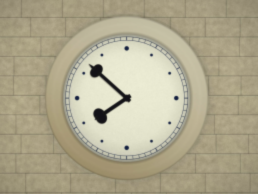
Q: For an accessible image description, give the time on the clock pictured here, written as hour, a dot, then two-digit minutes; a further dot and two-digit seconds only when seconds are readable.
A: 7.52
